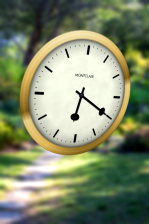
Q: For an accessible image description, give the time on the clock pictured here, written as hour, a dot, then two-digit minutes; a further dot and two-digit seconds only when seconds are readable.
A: 6.20
